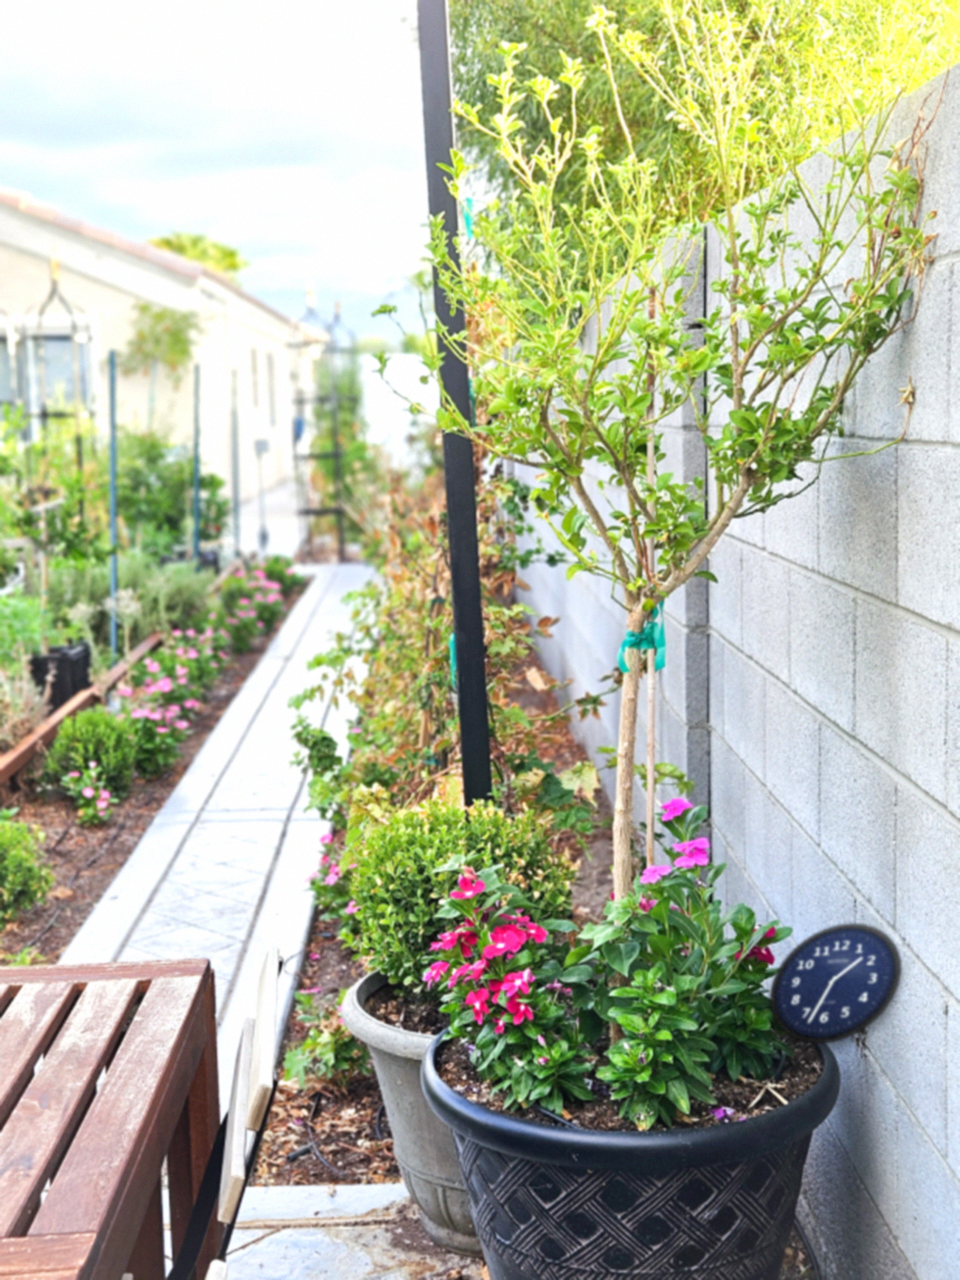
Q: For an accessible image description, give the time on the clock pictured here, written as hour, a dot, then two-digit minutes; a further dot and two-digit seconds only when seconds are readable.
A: 1.33
